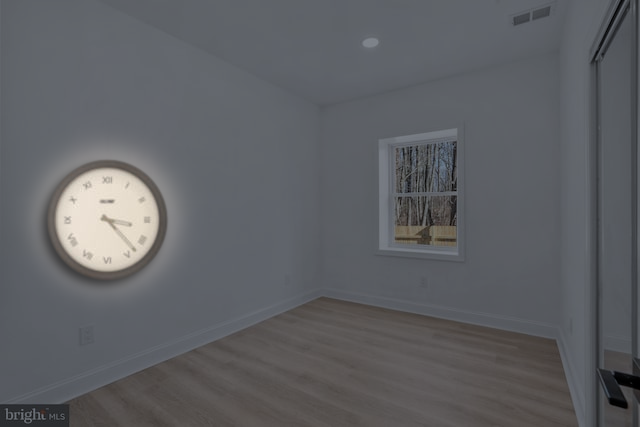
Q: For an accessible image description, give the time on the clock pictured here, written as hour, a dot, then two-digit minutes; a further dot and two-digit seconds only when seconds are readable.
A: 3.23
